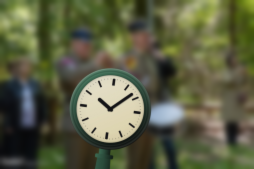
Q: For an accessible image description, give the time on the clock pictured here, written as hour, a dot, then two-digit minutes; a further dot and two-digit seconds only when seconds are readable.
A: 10.08
